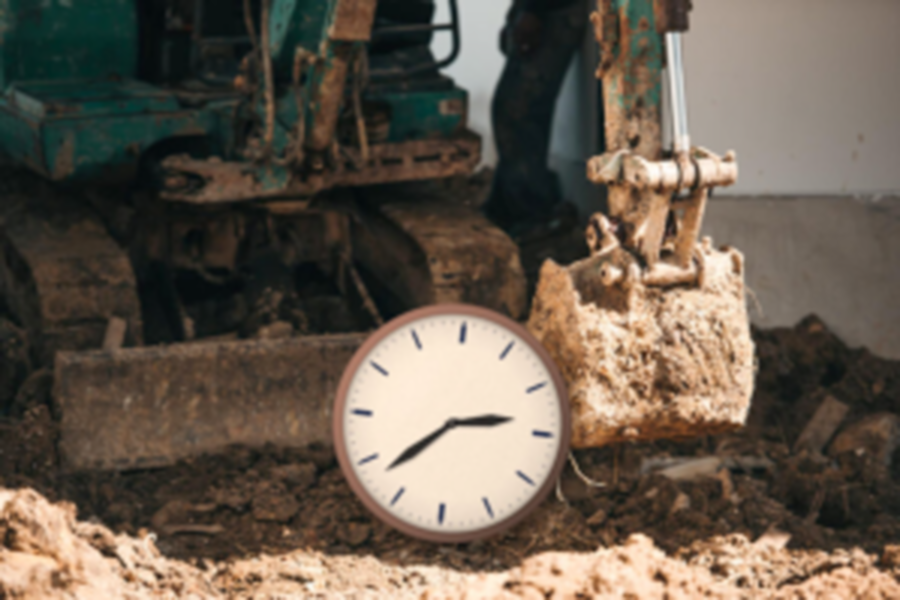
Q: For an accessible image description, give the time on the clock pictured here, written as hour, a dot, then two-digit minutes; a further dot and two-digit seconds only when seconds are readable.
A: 2.38
